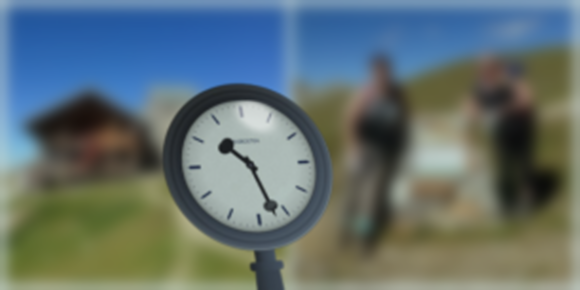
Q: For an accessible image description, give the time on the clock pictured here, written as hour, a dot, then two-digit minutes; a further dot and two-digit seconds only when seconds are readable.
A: 10.27
